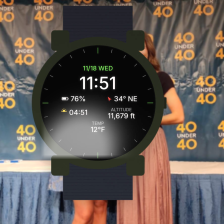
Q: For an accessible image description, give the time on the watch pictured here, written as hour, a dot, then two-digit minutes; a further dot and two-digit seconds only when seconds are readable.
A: 11.51
